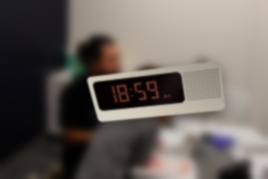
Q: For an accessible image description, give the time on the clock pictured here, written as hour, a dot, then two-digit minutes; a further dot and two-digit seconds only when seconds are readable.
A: 18.59
